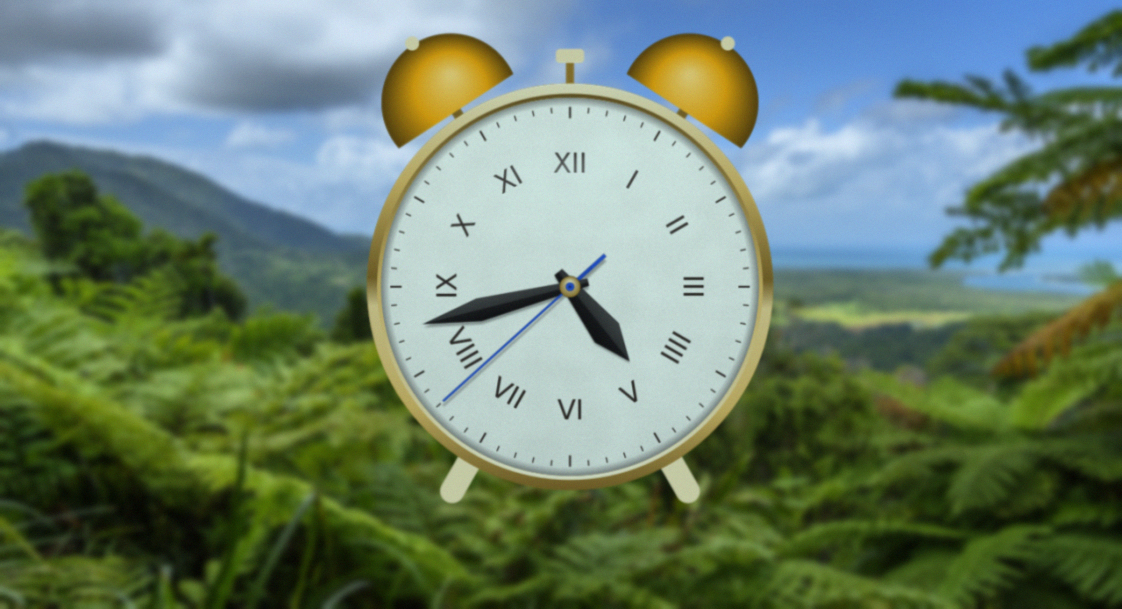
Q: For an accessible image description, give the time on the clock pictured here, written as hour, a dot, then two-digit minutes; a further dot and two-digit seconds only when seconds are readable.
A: 4.42.38
